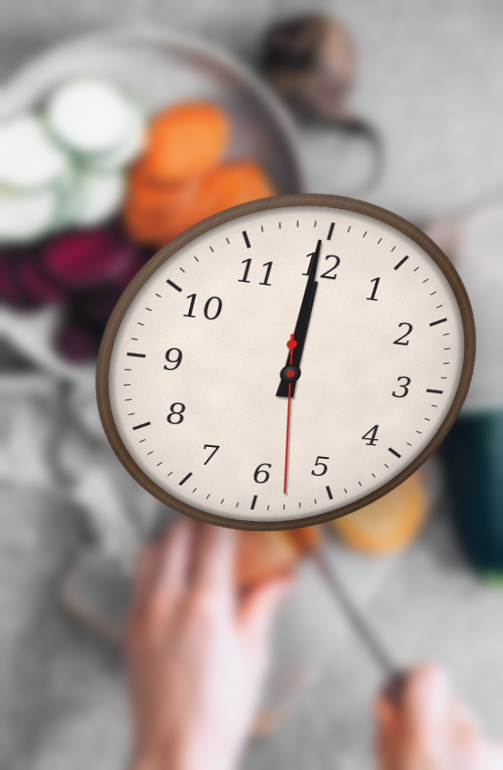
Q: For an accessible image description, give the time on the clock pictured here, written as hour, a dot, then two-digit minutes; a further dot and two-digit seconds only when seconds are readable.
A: 11.59.28
